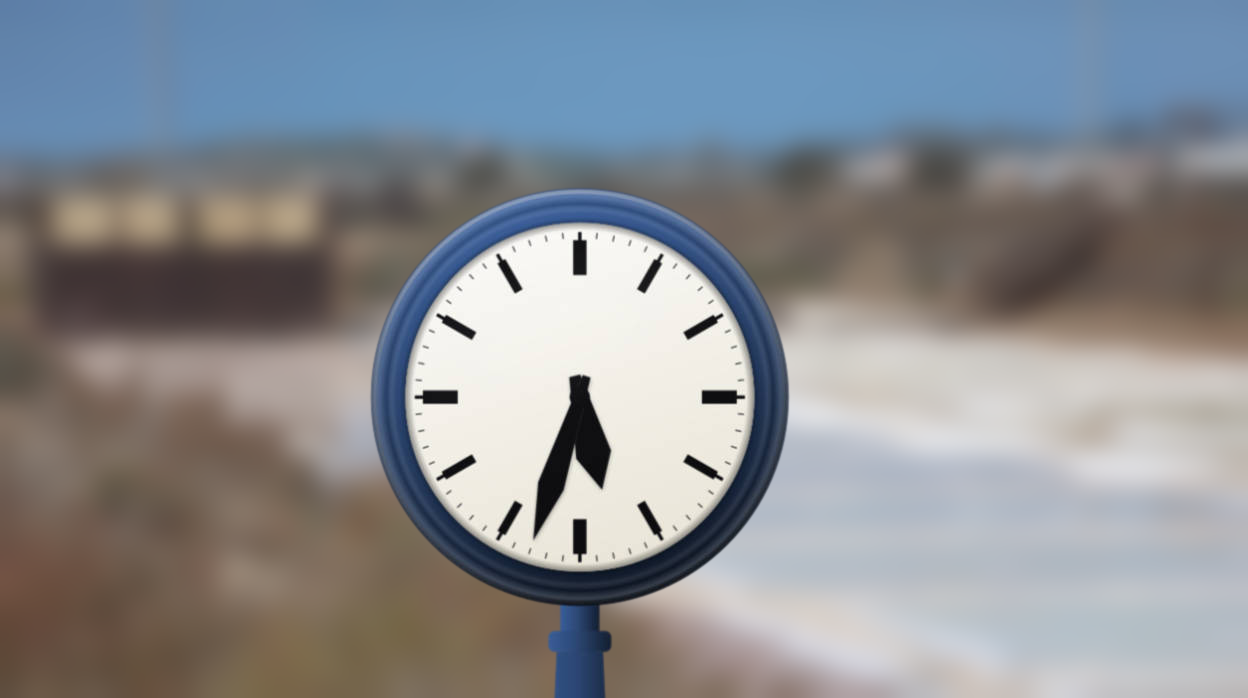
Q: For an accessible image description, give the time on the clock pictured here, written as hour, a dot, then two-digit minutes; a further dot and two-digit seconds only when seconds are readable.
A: 5.33
